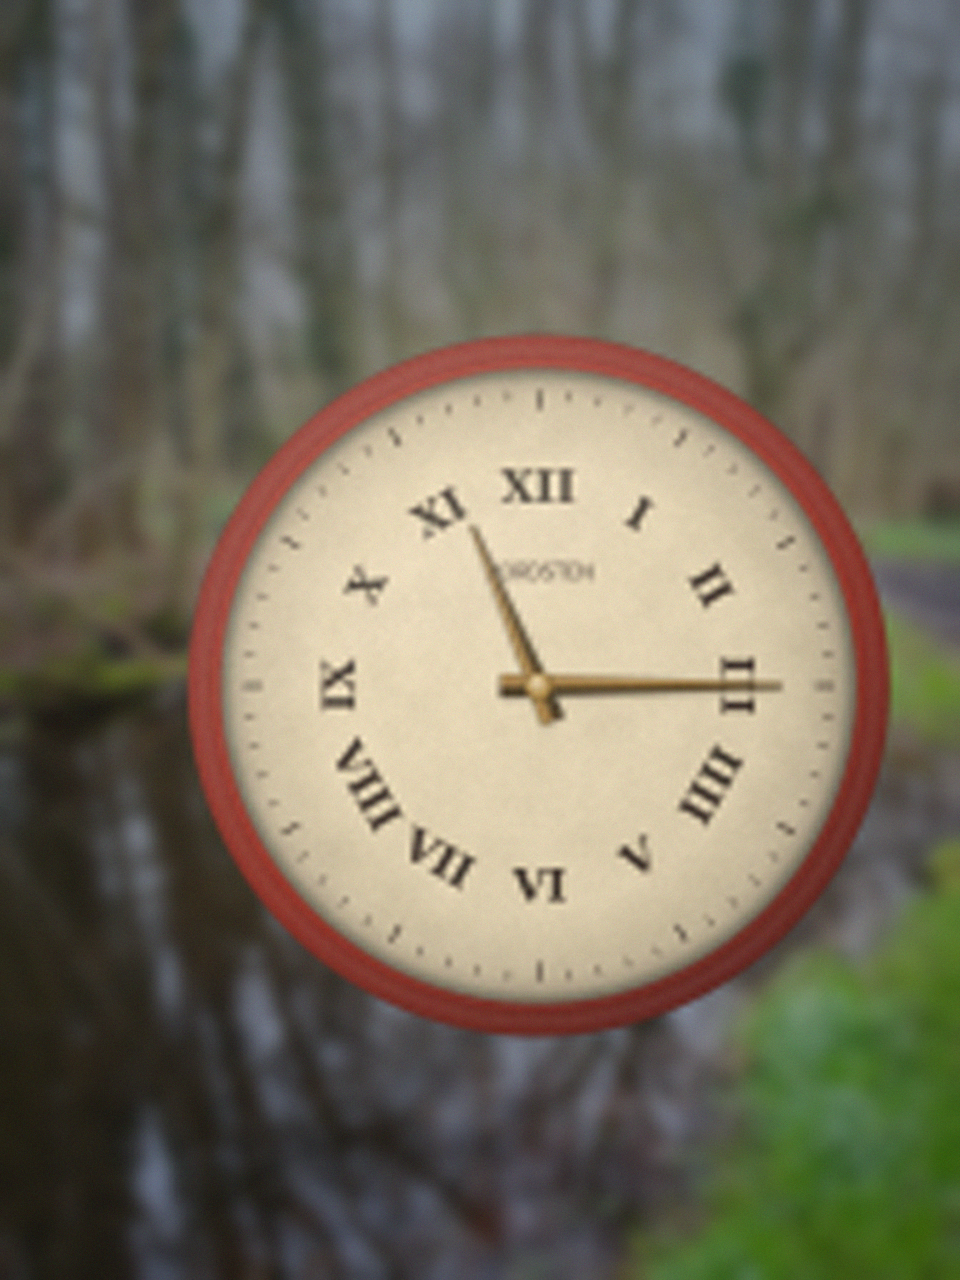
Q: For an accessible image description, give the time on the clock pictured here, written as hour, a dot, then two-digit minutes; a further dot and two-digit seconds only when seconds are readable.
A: 11.15
